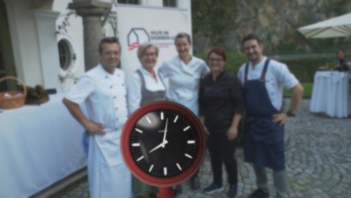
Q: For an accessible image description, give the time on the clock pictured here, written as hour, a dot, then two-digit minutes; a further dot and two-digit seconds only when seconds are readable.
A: 8.02
